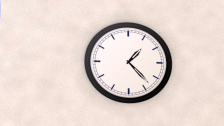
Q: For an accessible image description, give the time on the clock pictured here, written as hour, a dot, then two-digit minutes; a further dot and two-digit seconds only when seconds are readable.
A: 1.23
